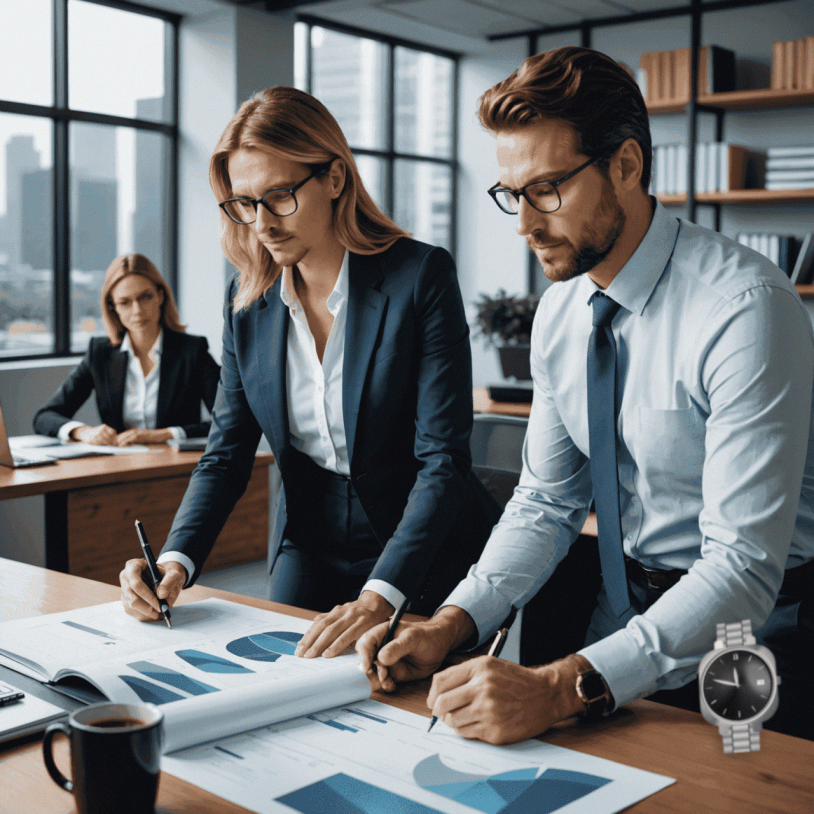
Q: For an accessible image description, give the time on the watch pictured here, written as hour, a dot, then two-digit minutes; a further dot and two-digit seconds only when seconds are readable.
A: 11.48
